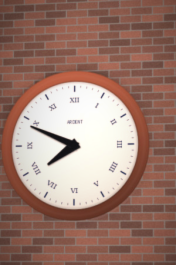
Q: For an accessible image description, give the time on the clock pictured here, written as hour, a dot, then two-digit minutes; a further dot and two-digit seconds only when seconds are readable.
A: 7.49
